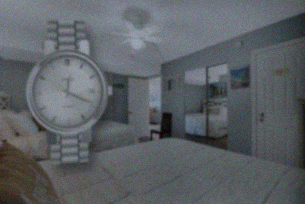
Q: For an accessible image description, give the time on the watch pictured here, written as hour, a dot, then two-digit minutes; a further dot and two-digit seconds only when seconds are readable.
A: 12.19
